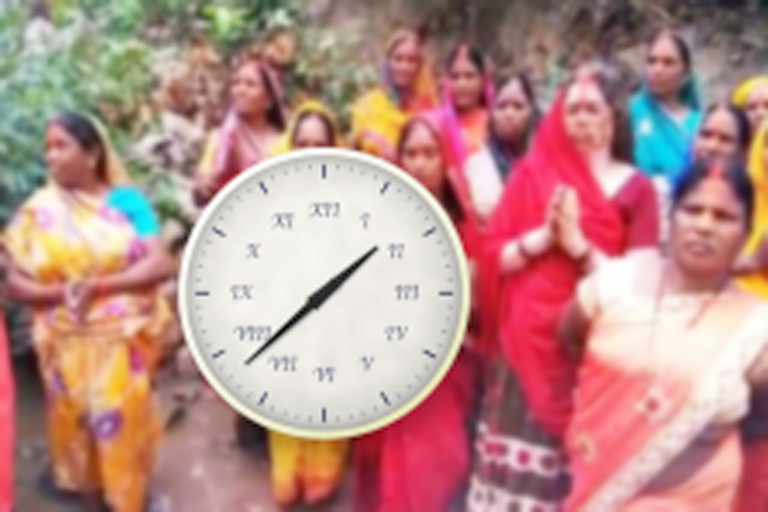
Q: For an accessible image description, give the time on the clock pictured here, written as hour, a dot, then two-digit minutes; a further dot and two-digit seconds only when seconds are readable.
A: 1.38
